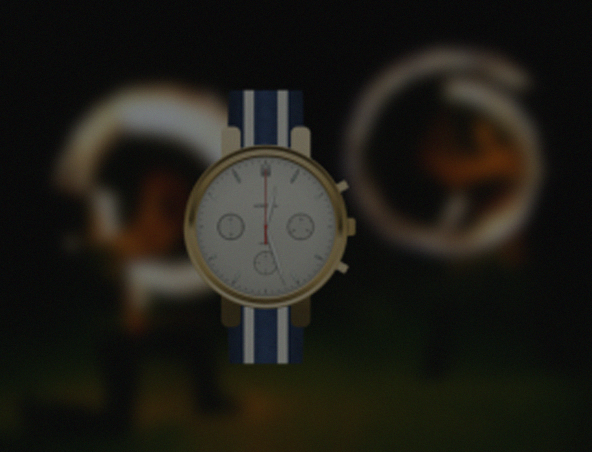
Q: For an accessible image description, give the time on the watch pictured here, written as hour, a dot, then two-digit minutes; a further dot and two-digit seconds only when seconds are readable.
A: 12.27
